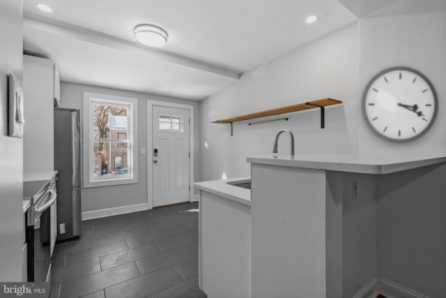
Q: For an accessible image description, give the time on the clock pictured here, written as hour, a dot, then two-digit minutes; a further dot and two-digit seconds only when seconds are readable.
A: 3.19
